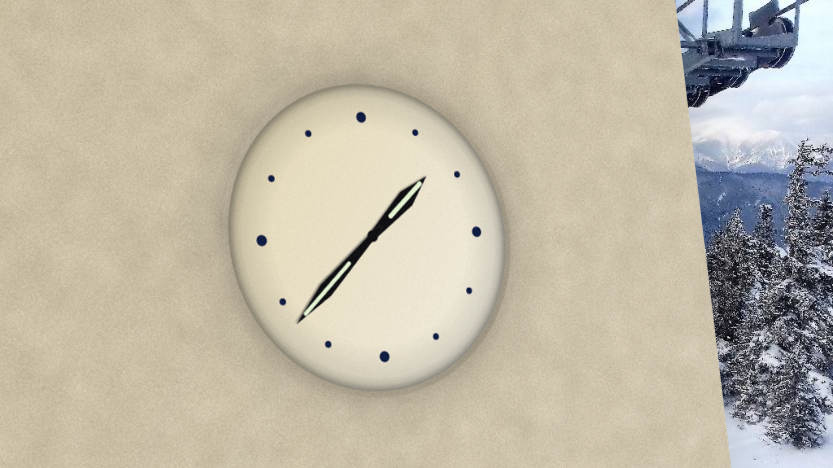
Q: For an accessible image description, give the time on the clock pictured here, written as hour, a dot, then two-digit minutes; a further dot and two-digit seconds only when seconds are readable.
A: 1.38
